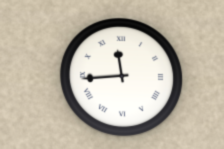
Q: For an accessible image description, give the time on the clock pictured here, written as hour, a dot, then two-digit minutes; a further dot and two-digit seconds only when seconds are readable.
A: 11.44
